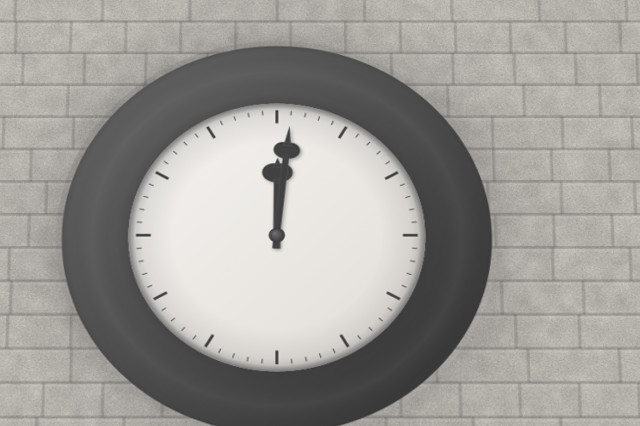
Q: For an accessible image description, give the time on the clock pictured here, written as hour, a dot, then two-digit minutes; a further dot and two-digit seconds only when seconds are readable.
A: 12.01
